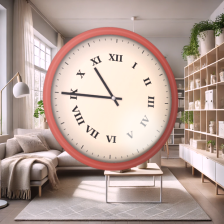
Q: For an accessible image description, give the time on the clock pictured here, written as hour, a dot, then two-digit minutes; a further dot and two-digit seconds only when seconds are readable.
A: 10.45
